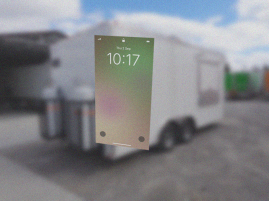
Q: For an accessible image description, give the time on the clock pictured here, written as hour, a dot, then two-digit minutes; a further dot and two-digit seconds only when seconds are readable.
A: 10.17
